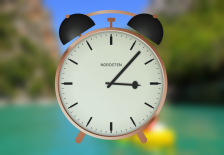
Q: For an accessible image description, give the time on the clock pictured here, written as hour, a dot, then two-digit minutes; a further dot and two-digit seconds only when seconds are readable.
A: 3.07
